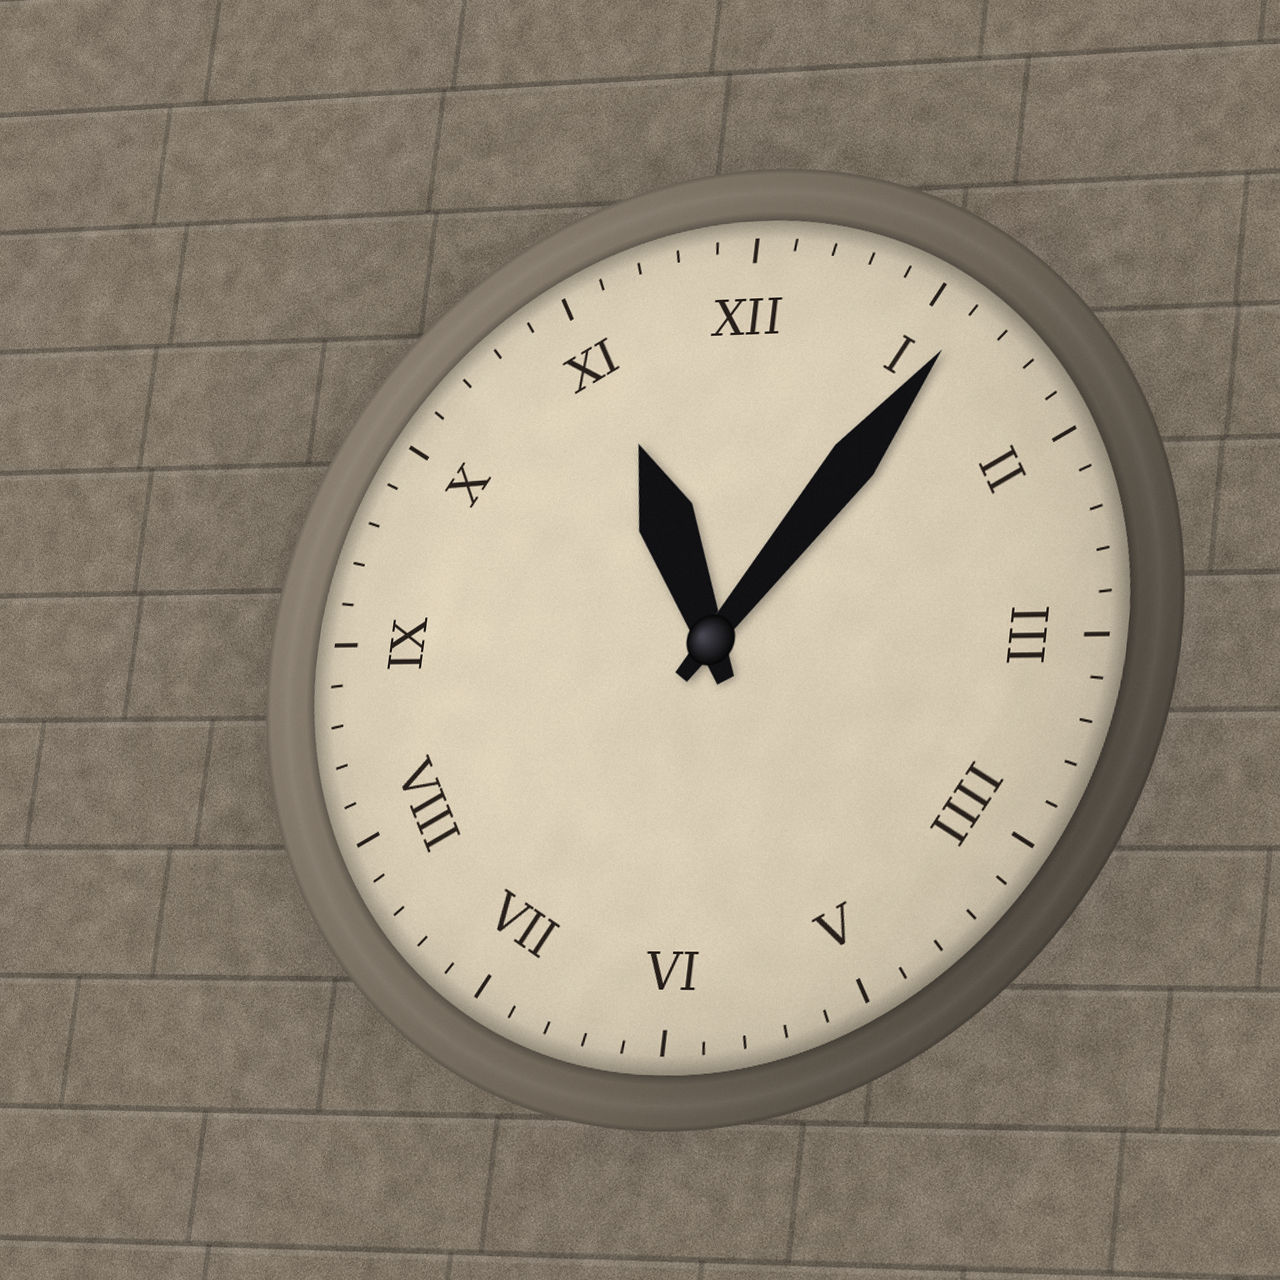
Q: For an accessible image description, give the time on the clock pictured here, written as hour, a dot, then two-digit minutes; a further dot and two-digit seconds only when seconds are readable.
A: 11.06
